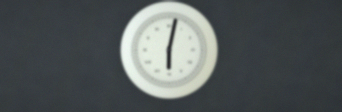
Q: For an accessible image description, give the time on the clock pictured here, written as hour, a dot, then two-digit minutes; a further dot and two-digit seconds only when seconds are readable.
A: 6.02
